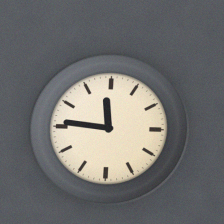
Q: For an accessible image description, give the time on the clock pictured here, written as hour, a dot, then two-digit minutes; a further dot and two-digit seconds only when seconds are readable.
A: 11.46
